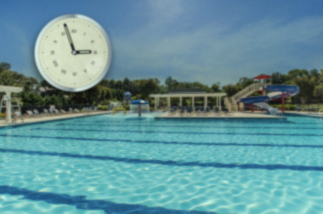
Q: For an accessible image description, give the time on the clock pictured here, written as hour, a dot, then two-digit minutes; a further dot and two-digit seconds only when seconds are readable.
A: 2.57
